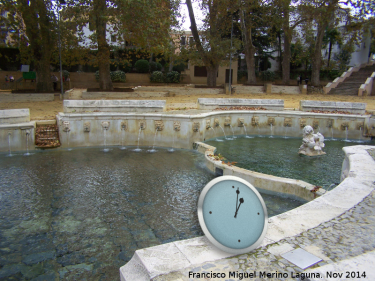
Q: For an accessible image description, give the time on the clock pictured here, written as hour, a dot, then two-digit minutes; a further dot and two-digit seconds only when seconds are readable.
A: 1.02
